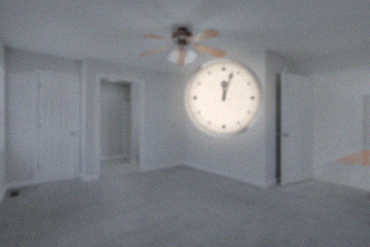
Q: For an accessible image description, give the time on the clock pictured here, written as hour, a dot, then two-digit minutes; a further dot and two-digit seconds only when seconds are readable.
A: 12.03
